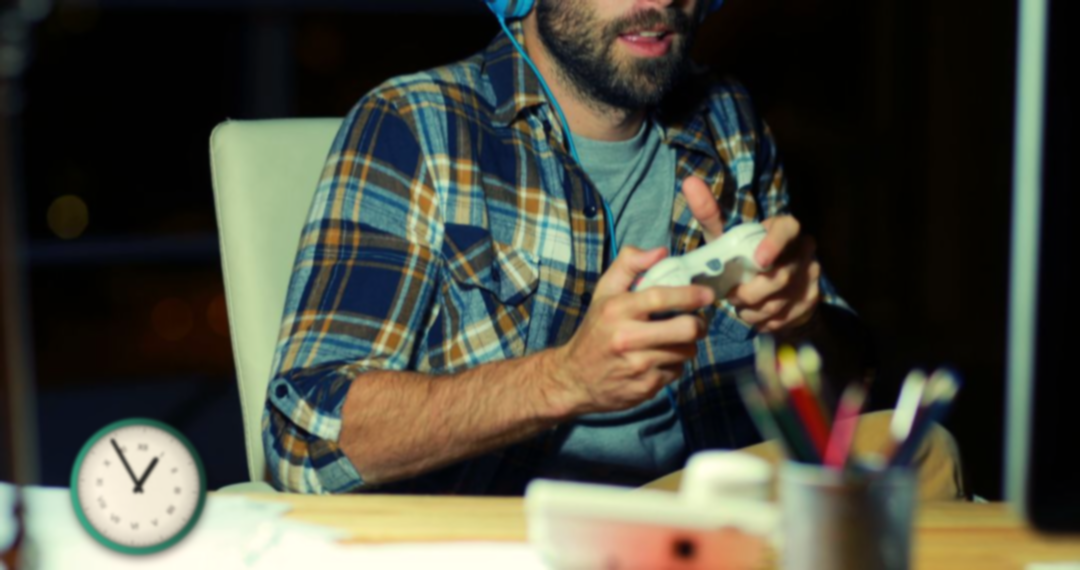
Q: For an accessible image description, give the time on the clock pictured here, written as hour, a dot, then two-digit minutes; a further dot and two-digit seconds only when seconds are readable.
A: 12.54
